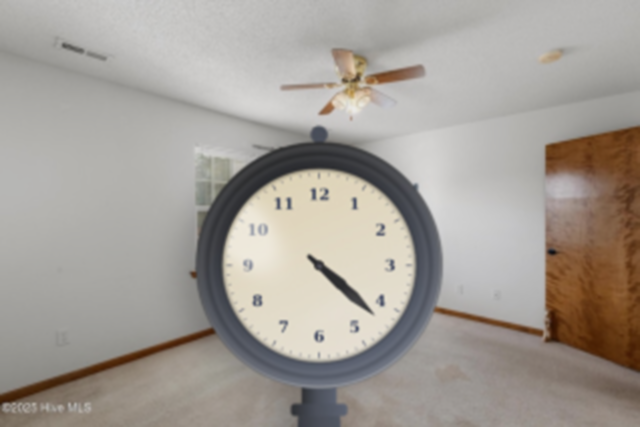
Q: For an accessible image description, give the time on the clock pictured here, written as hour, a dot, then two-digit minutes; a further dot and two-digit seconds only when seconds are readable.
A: 4.22
